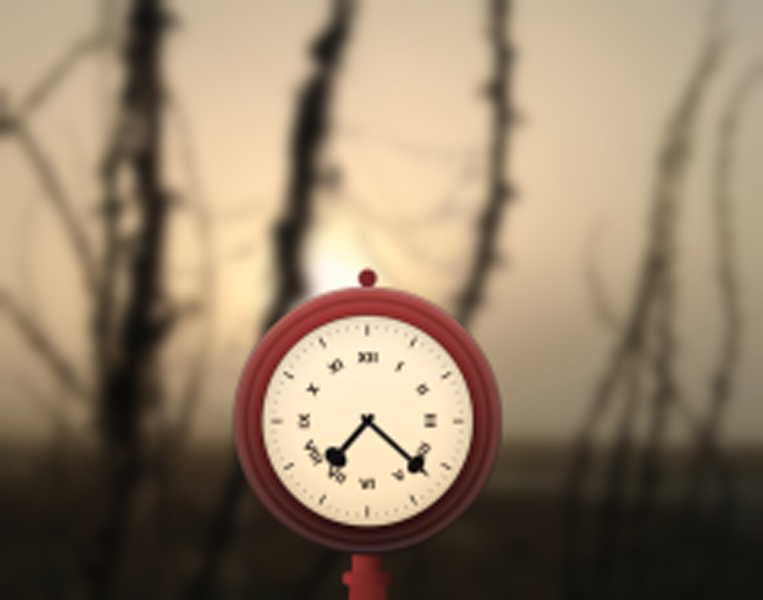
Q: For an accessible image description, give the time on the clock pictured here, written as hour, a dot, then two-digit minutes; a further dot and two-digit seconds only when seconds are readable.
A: 7.22
